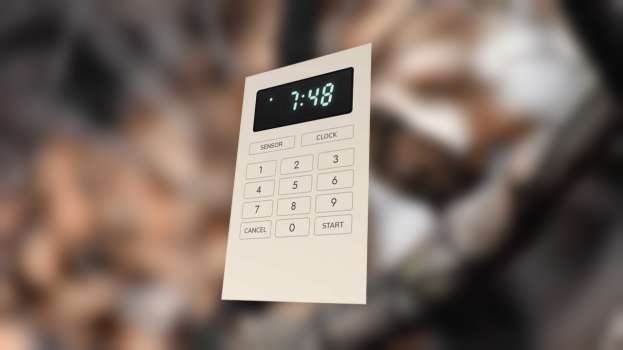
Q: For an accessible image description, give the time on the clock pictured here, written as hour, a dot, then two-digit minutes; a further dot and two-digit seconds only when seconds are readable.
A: 7.48
